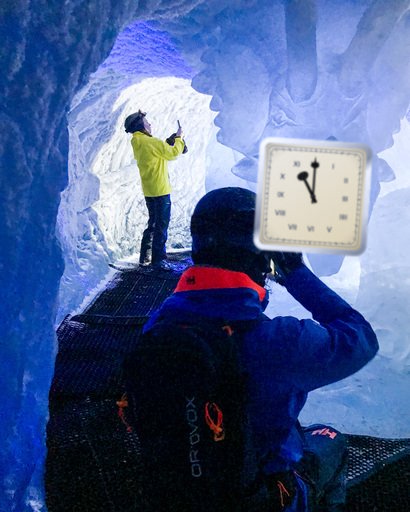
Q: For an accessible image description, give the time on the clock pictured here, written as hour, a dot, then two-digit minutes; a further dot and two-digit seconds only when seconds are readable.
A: 11.00
